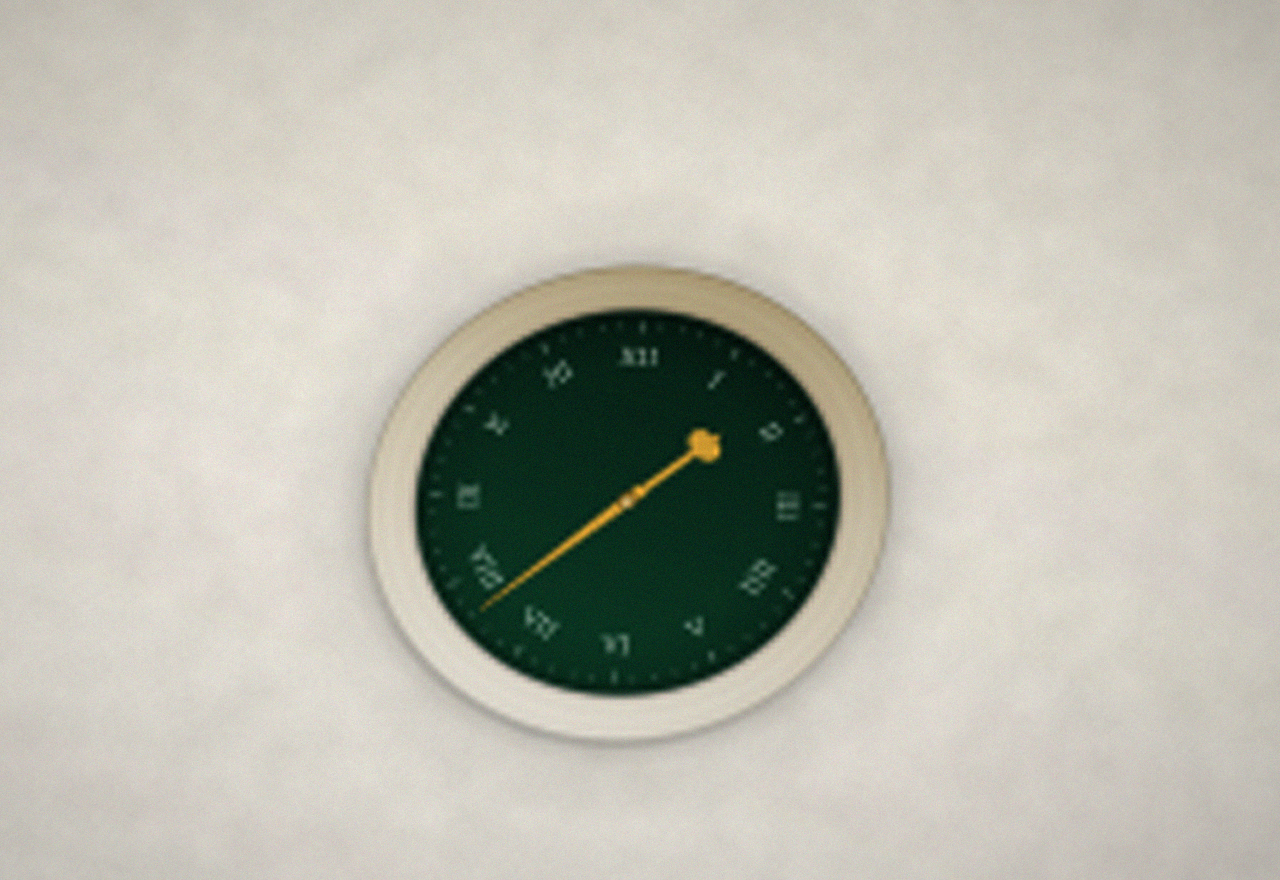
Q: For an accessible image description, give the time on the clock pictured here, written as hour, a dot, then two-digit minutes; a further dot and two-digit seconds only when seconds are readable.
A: 1.38
